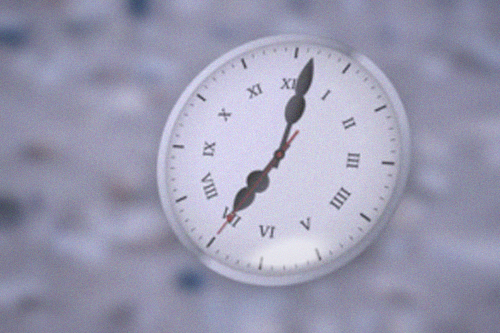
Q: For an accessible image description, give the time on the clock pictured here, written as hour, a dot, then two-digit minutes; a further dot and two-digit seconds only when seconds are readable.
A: 7.01.35
